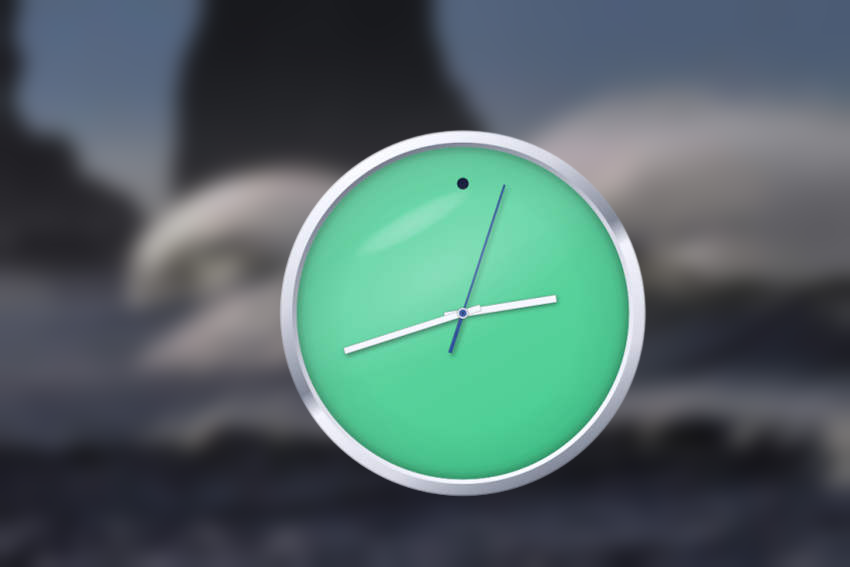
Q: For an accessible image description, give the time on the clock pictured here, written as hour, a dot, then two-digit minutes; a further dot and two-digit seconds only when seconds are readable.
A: 2.42.03
